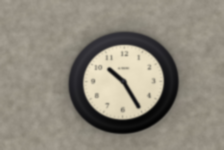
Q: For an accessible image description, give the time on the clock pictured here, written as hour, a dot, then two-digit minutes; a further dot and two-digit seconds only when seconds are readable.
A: 10.25
